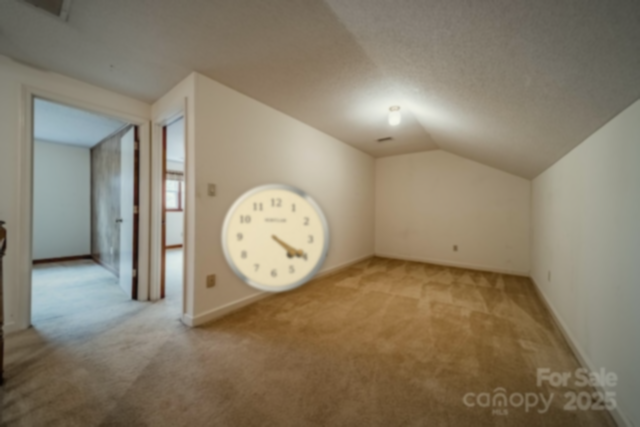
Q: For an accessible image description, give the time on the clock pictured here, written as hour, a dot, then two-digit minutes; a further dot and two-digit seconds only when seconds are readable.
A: 4.20
